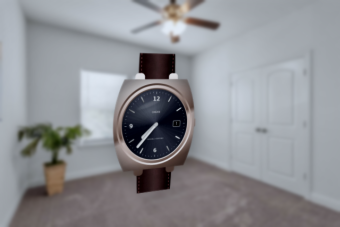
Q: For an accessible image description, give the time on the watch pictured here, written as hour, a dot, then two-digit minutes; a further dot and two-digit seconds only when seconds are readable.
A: 7.37
